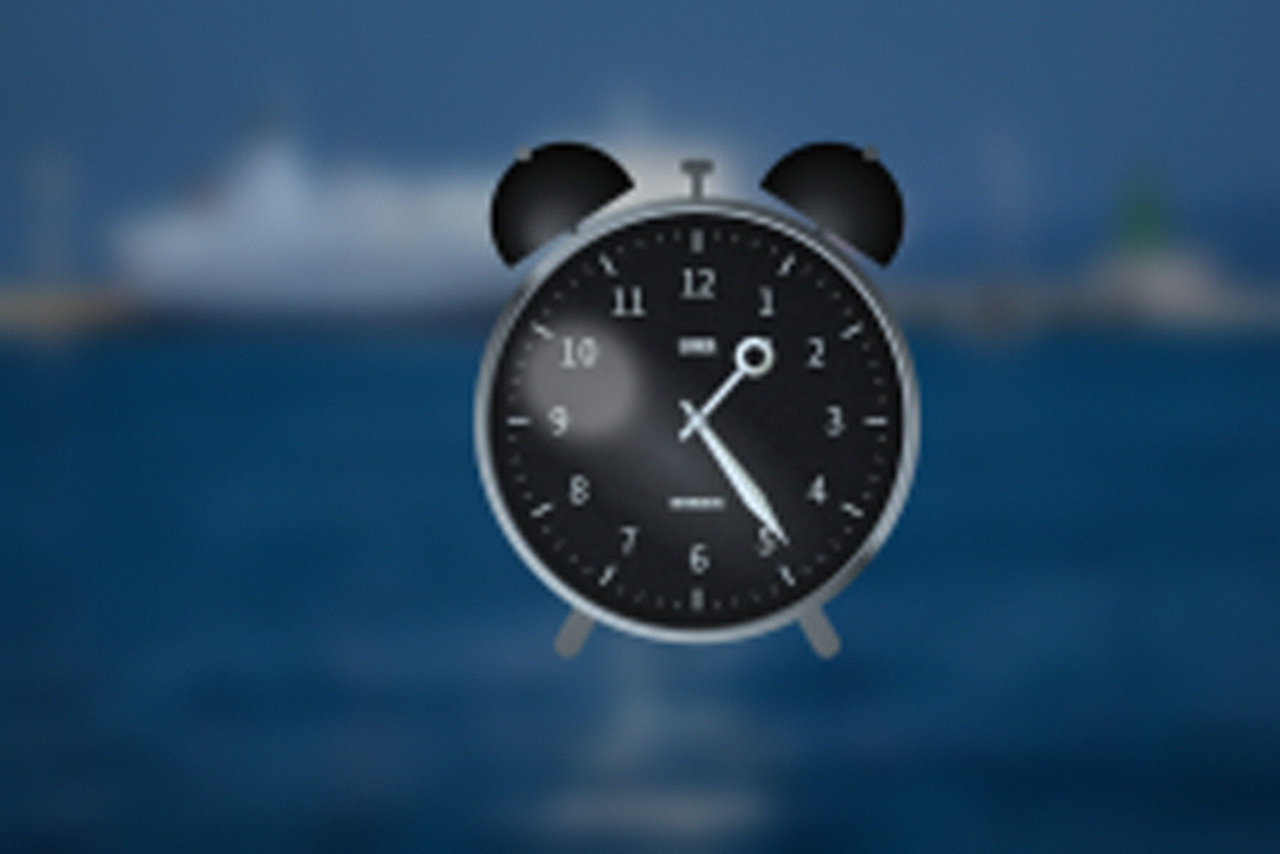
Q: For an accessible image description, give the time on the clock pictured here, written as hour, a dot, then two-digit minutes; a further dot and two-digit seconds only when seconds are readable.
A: 1.24
